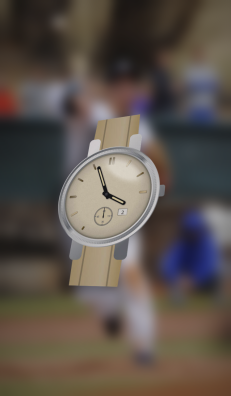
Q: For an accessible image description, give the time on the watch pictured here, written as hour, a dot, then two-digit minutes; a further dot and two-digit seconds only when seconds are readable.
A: 3.56
